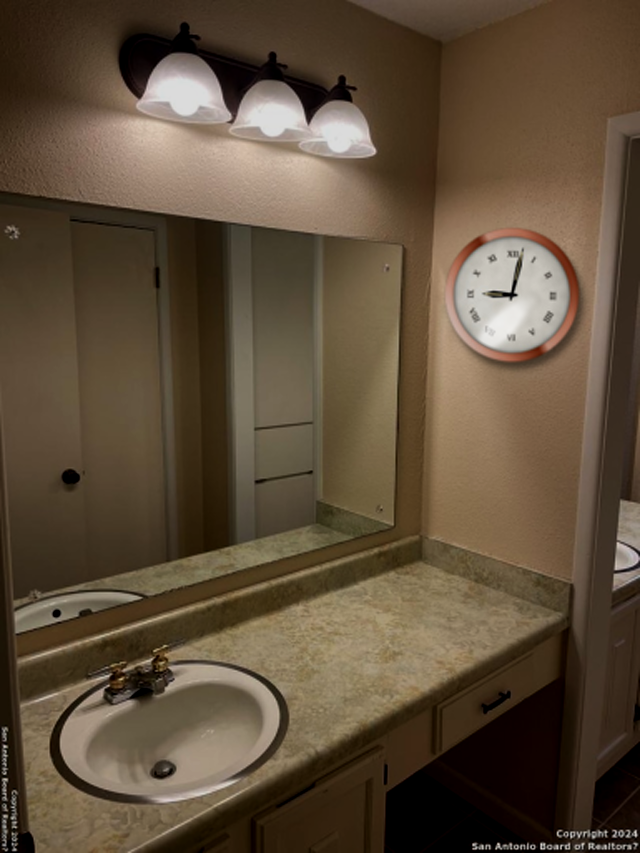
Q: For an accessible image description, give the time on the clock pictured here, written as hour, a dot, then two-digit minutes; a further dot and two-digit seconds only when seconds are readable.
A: 9.02
